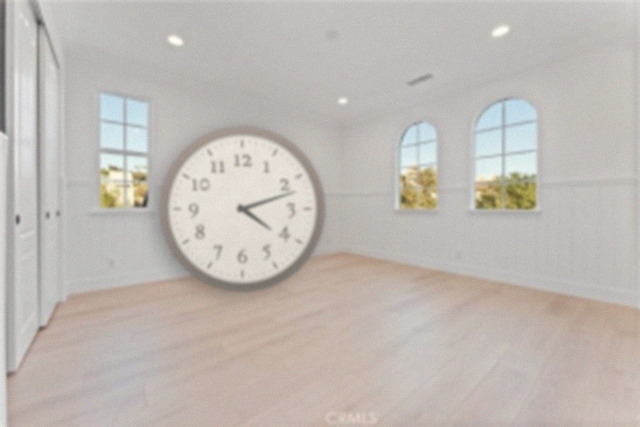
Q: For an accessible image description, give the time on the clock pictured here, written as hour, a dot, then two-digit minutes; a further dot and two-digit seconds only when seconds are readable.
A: 4.12
